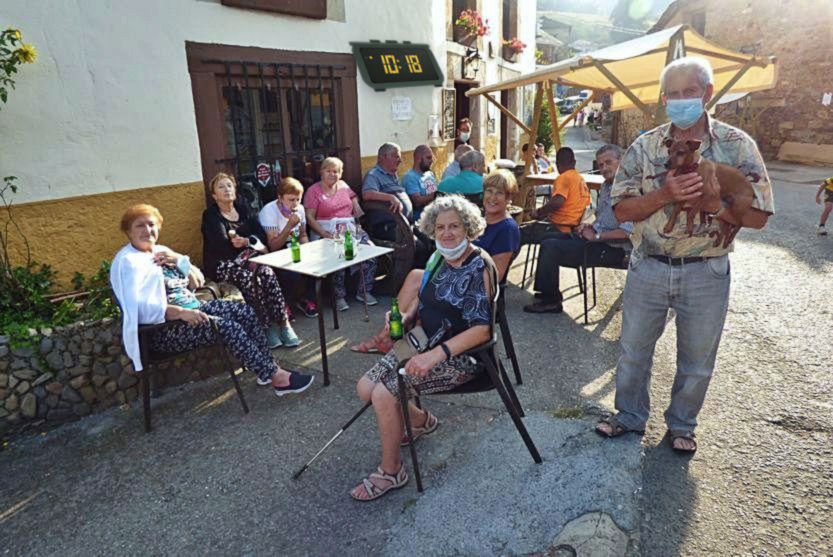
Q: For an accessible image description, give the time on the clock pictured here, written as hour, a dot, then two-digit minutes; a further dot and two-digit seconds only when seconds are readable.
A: 10.18
